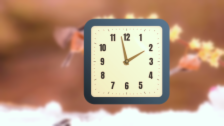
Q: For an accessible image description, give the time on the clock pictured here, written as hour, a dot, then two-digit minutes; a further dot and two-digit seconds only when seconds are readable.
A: 1.58
